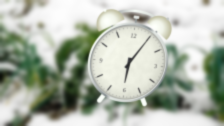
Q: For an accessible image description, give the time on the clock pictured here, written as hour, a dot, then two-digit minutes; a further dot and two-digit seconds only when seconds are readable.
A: 6.05
